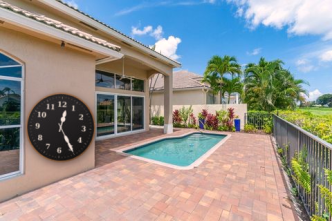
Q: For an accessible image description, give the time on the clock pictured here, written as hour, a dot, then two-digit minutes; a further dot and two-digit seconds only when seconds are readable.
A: 12.25
